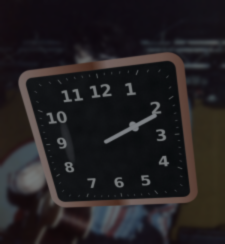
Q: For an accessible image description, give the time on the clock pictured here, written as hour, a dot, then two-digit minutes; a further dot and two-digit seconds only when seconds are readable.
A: 2.11
